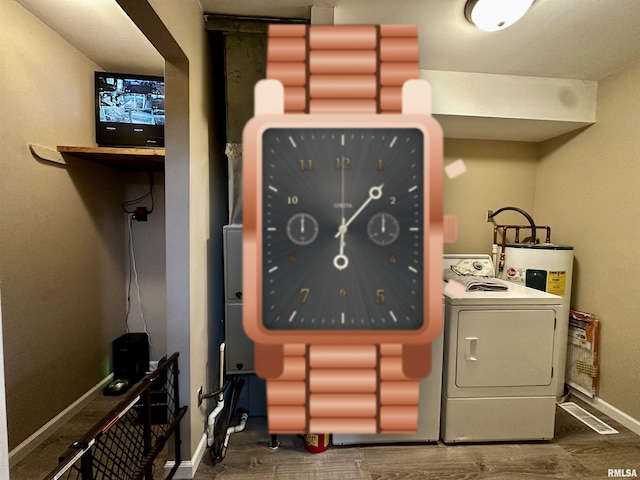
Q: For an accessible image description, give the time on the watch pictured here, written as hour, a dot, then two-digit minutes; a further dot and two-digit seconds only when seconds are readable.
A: 6.07
